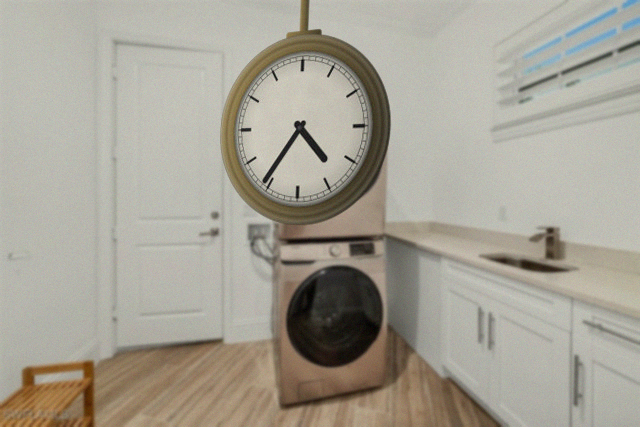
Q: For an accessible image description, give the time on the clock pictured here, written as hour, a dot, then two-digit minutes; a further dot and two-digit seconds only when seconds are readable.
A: 4.36
